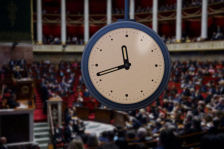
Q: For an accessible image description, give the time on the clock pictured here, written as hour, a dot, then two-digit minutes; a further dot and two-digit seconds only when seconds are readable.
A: 11.42
